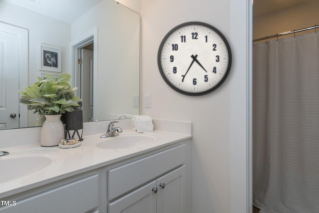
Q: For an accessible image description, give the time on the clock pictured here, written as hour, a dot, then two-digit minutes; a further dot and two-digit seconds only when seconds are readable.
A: 4.35
